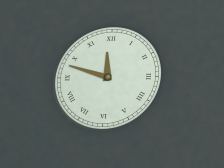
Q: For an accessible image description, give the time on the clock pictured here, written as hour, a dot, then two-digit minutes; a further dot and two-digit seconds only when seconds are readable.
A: 11.48
